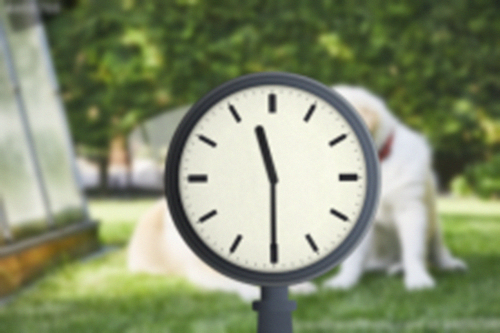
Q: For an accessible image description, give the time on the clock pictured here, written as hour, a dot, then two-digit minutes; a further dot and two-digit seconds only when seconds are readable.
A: 11.30
